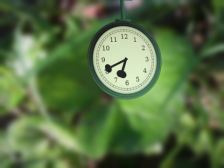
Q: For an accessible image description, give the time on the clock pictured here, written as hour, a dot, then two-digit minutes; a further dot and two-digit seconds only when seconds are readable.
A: 6.41
